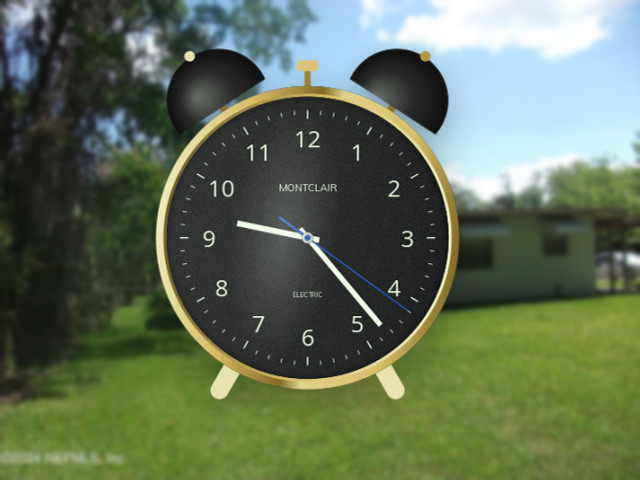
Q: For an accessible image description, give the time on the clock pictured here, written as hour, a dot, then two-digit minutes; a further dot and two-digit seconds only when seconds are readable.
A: 9.23.21
